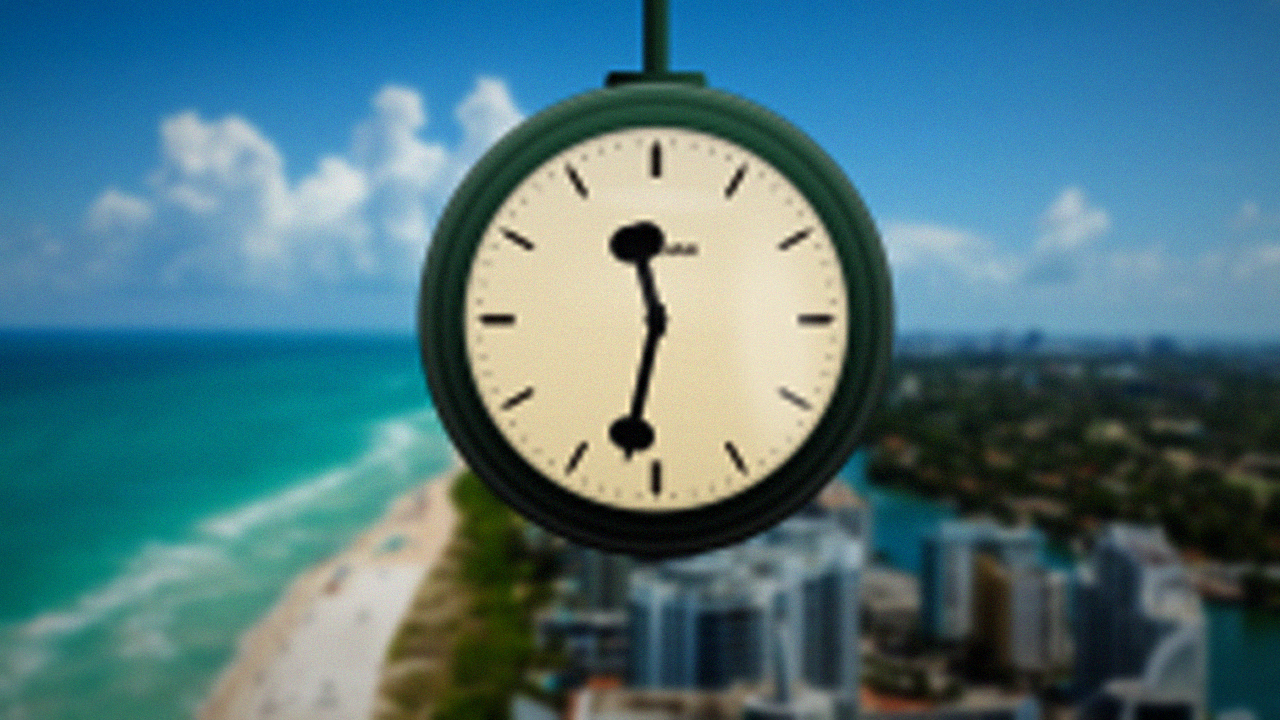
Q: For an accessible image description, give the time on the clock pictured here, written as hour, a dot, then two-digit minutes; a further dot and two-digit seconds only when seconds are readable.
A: 11.32
